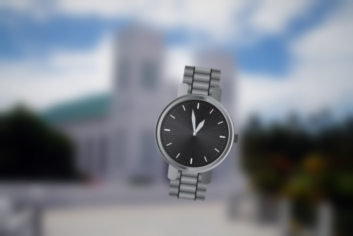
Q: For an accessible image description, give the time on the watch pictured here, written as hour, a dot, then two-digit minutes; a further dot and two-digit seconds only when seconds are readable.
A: 12.58
